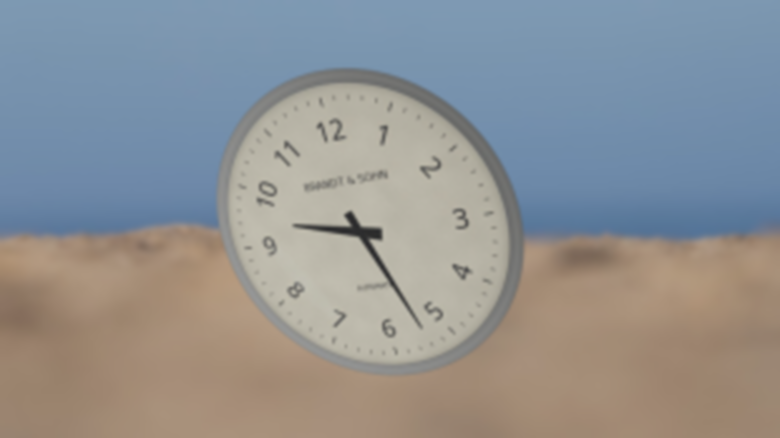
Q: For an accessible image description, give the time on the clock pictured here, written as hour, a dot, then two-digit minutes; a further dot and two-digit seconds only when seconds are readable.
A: 9.27
